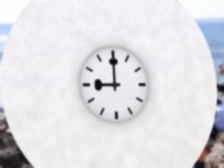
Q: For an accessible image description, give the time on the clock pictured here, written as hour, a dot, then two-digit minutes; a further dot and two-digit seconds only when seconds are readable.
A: 9.00
